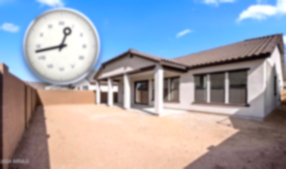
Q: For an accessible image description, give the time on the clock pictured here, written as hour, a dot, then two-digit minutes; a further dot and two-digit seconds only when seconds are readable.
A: 12.43
